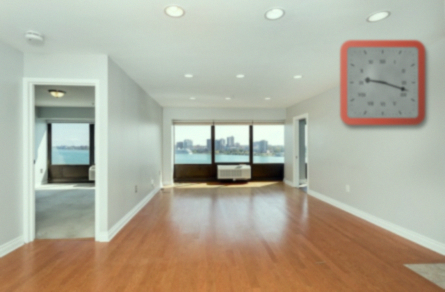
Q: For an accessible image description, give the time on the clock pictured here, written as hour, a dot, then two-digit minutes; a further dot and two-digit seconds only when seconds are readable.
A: 9.18
